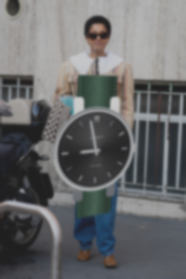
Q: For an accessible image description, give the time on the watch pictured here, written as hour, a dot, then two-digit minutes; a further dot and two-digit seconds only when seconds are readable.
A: 8.58
